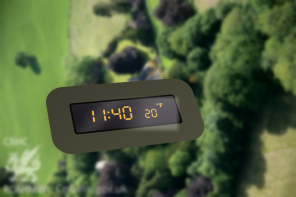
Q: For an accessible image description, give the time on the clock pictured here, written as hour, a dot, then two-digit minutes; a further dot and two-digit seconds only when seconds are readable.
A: 11.40
